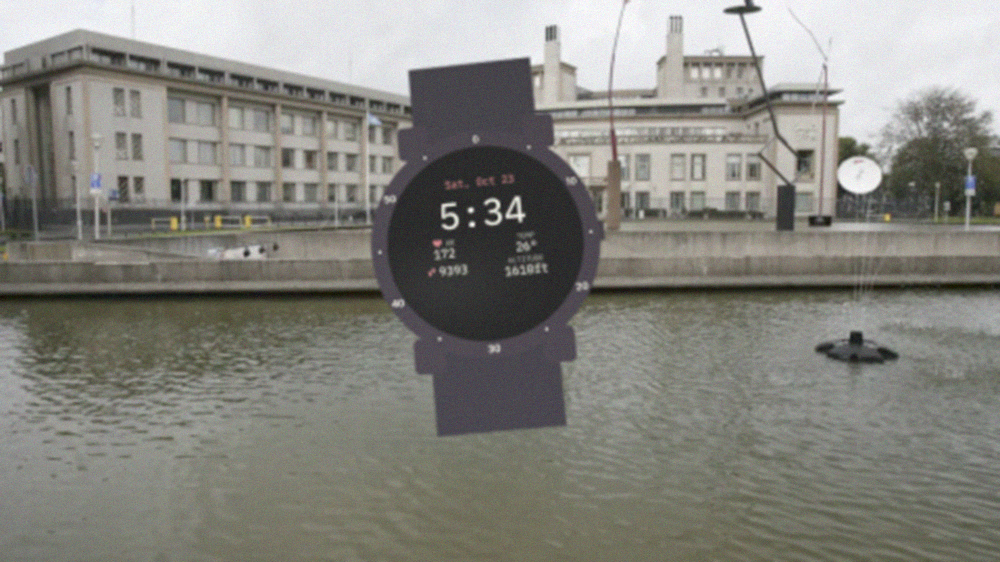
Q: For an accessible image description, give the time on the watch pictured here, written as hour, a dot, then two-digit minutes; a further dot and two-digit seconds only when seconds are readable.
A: 5.34
